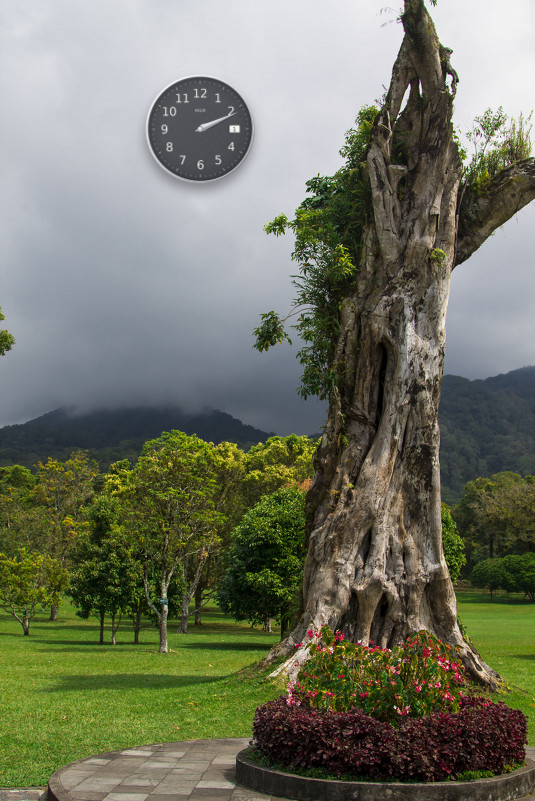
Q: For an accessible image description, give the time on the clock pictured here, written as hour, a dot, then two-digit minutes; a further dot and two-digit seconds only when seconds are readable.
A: 2.11
